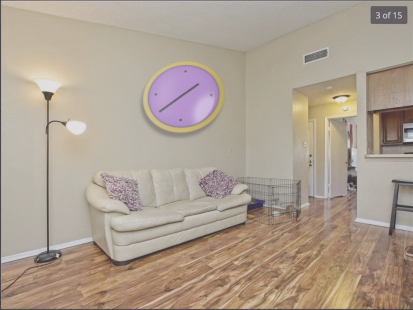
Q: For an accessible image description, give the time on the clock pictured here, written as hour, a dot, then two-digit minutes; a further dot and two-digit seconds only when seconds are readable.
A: 1.38
